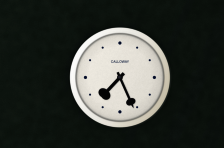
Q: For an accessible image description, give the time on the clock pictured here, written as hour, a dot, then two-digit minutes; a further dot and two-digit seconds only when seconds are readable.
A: 7.26
